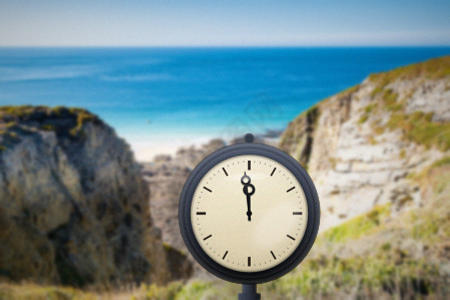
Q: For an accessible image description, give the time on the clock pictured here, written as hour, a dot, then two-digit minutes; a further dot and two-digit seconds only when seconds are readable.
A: 11.59
